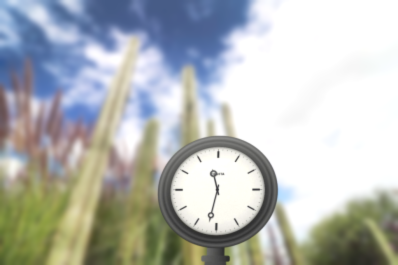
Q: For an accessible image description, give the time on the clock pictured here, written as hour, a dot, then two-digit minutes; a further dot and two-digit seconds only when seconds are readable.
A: 11.32
